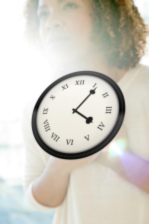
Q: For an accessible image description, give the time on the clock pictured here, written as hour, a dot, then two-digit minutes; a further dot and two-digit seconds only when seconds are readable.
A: 4.06
